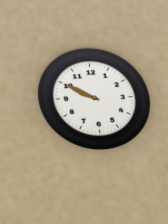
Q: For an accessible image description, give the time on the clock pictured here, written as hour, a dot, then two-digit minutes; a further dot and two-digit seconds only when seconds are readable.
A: 9.50
